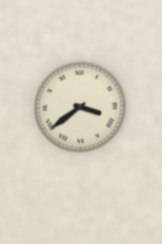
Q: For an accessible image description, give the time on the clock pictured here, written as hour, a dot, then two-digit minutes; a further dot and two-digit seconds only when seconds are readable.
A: 3.39
